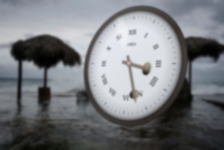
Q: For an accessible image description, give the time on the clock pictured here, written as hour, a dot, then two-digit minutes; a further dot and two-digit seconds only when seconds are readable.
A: 3.27
